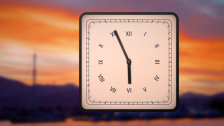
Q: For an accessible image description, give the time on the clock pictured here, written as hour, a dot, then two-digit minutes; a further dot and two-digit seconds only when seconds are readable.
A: 5.56
